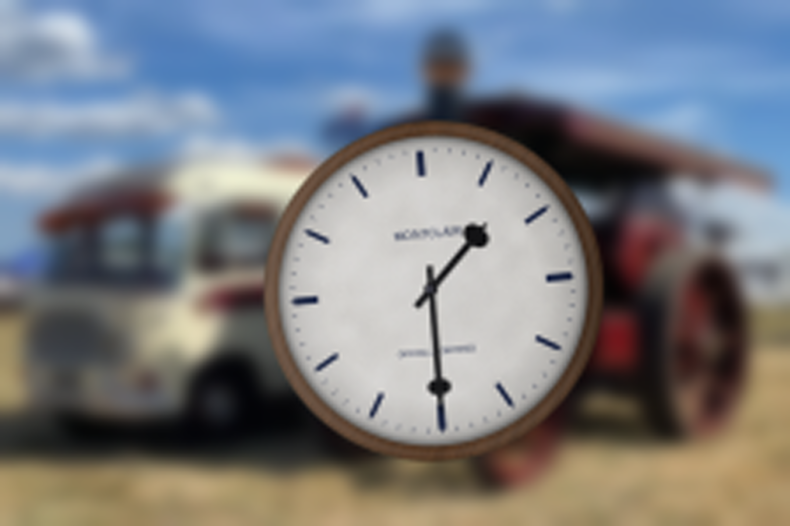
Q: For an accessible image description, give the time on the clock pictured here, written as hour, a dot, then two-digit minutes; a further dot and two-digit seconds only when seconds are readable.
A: 1.30
